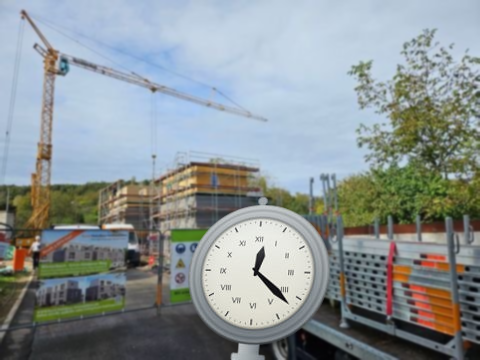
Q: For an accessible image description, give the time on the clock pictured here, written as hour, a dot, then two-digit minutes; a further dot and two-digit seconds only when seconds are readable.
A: 12.22
